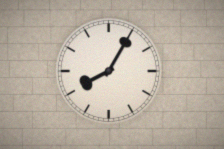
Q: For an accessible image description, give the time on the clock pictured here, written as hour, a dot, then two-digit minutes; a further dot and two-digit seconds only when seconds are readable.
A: 8.05
